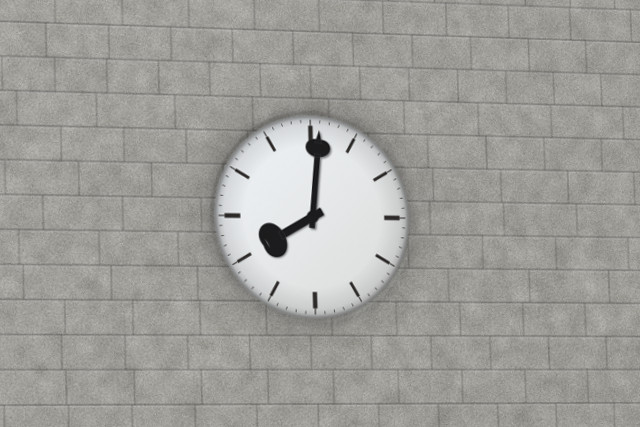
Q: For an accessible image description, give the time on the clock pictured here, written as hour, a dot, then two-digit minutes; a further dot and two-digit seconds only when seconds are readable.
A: 8.01
